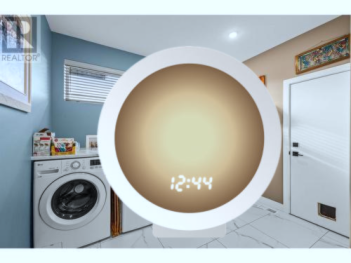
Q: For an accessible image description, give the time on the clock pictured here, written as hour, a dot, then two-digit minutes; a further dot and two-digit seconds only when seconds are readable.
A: 12.44
